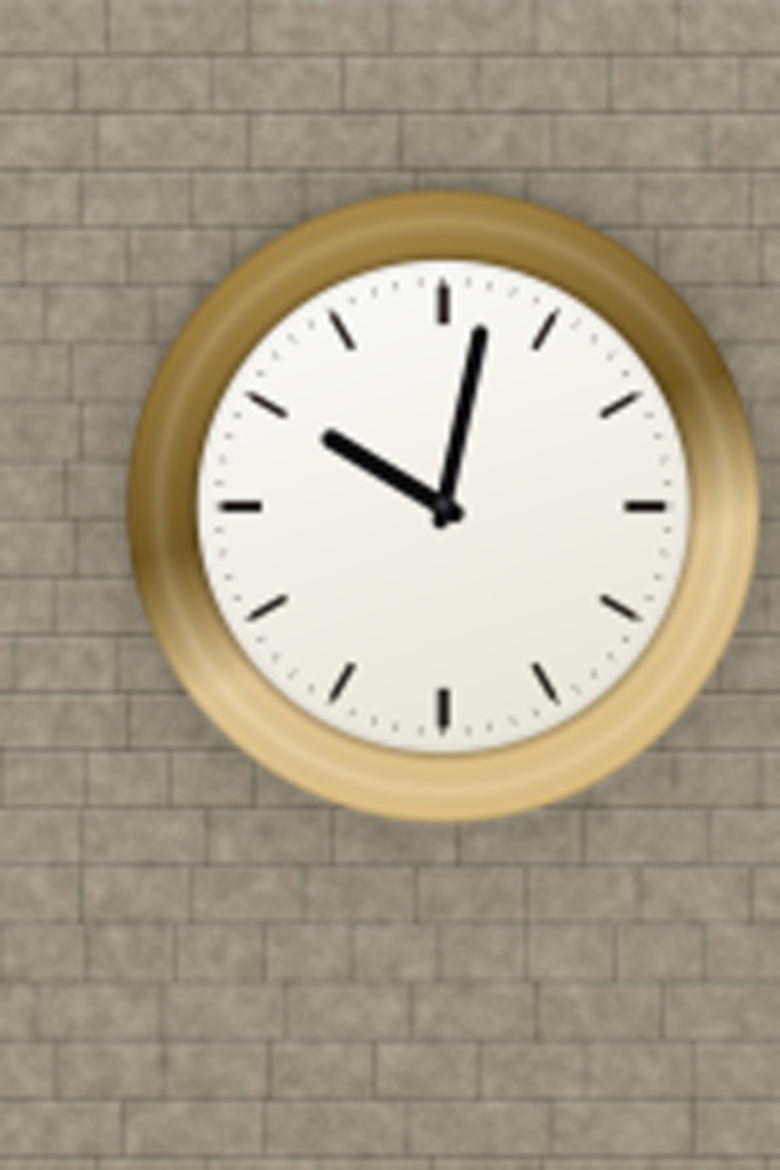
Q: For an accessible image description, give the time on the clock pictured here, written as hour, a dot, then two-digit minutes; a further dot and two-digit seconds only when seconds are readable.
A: 10.02
